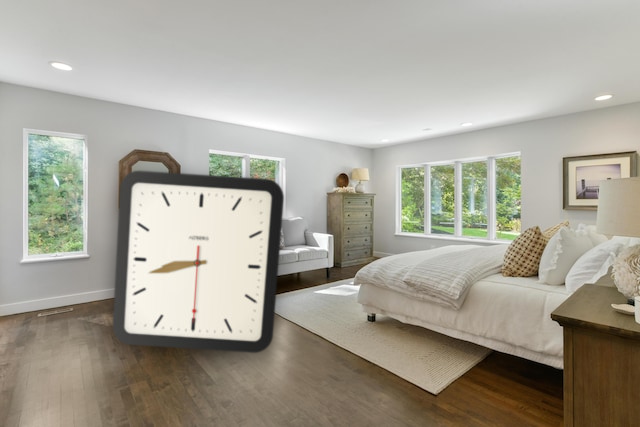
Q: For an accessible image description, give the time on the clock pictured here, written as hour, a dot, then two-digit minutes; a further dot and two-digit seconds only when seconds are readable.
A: 8.42.30
